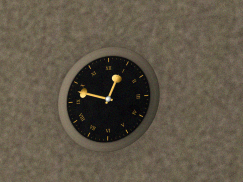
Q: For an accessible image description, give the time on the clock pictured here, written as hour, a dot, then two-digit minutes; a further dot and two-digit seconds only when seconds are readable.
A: 12.48
